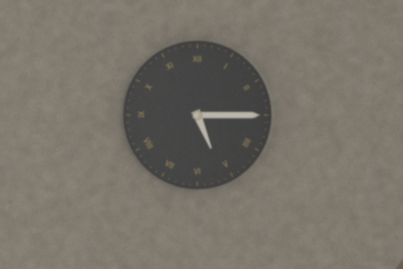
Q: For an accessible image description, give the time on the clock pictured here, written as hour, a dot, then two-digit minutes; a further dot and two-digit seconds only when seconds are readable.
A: 5.15
